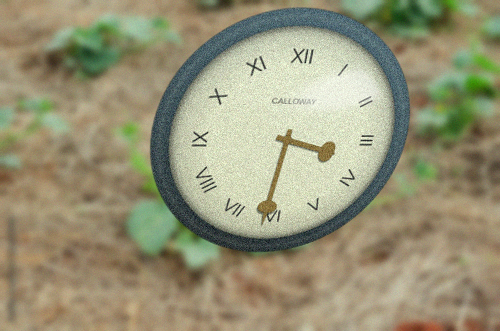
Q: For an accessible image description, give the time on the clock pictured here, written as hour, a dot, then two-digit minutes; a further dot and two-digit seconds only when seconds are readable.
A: 3.31
